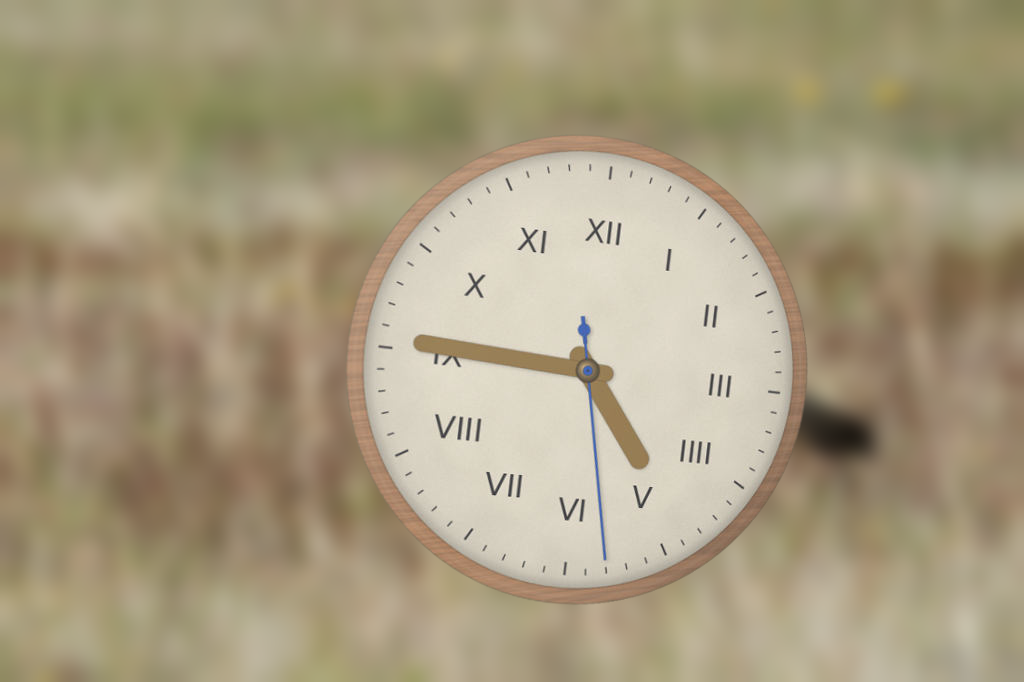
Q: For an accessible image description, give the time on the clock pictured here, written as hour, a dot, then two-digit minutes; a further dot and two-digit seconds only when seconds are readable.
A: 4.45.28
